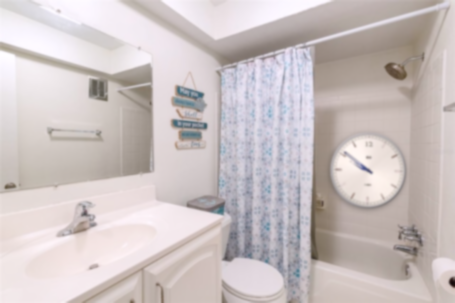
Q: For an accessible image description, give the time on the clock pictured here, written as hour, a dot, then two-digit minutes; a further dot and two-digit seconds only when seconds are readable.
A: 9.51
